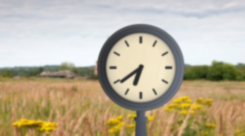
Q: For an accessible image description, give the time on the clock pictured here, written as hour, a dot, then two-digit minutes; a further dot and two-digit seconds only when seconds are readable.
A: 6.39
